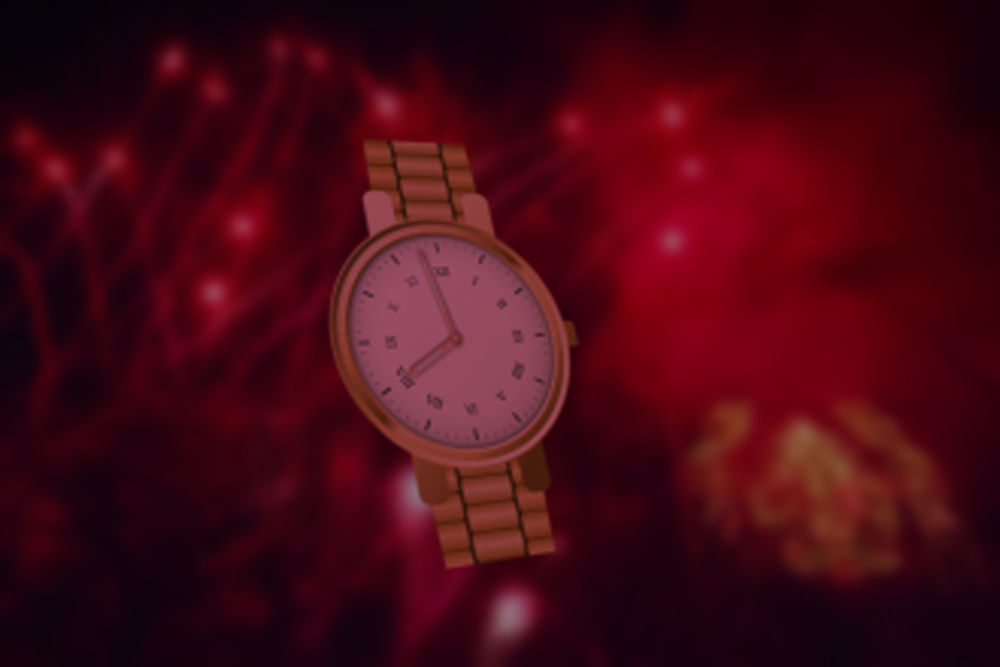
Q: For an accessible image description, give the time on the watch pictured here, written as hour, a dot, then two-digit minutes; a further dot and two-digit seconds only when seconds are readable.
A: 7.58
